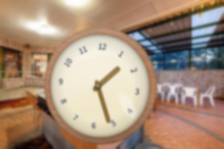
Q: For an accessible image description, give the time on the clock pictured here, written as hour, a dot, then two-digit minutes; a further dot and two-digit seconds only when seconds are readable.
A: 1.26
